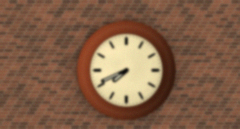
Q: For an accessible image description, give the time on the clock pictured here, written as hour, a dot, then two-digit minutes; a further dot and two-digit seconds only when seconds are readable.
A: 7.41
